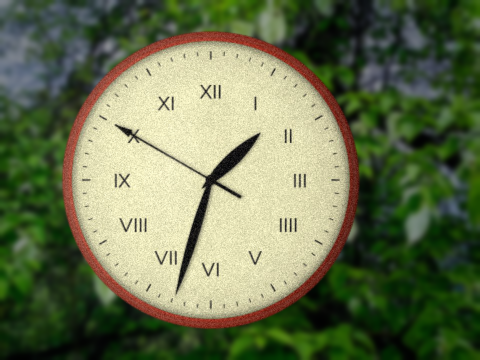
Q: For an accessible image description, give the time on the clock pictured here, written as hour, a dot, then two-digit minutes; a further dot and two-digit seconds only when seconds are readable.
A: 1.32.50
